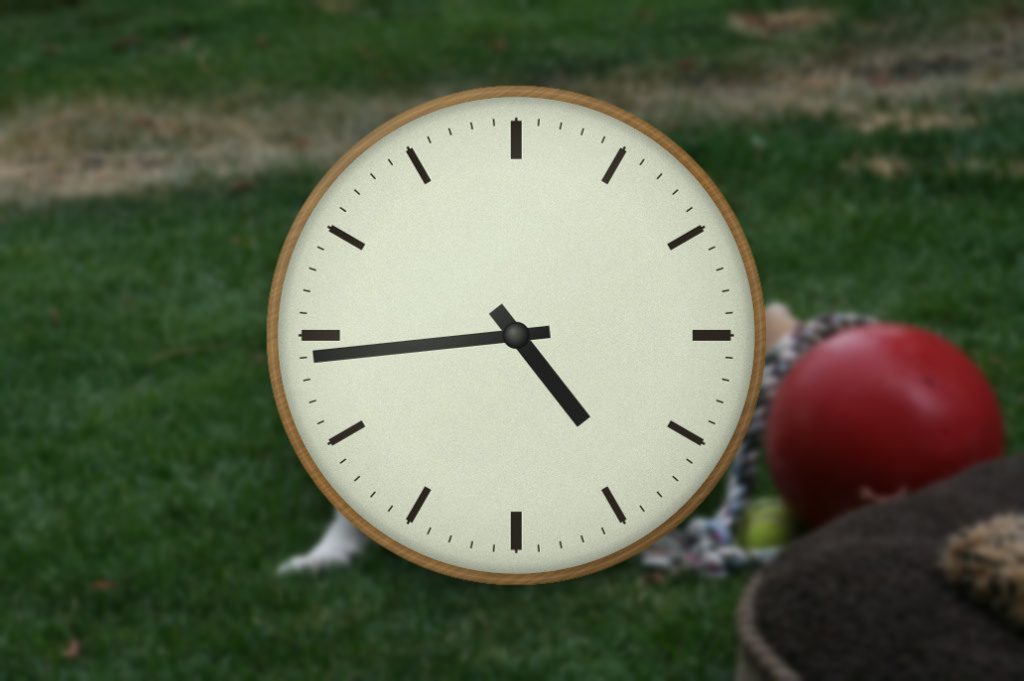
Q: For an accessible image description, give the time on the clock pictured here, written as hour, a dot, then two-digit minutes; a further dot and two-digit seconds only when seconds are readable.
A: 4.44
